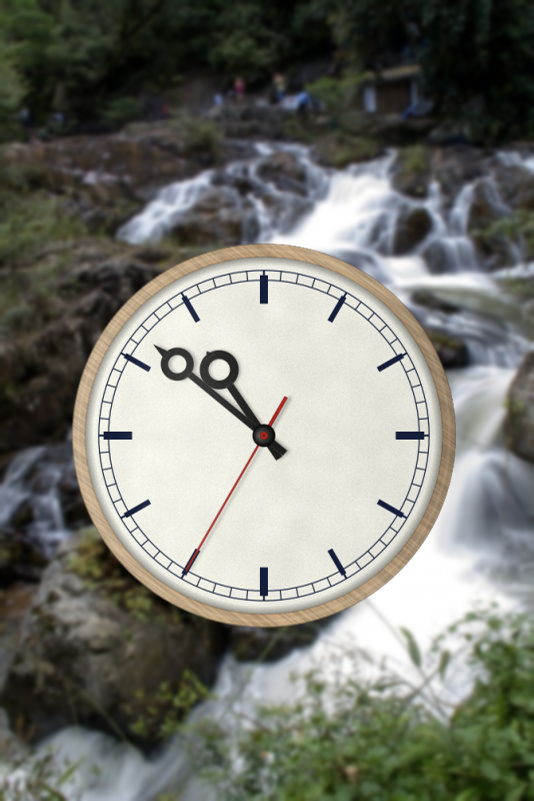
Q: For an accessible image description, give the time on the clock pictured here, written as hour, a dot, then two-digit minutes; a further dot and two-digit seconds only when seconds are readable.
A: 10.51.35
